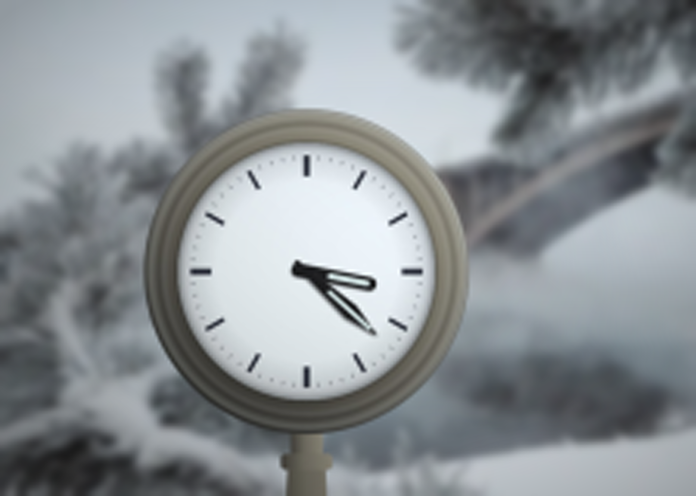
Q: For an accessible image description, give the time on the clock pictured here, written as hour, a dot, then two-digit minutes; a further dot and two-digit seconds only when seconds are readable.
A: 3.22
